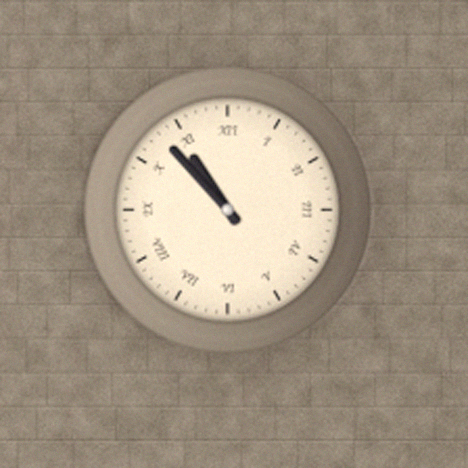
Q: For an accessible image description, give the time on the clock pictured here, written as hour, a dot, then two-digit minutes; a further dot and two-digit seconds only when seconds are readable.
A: 10.53
